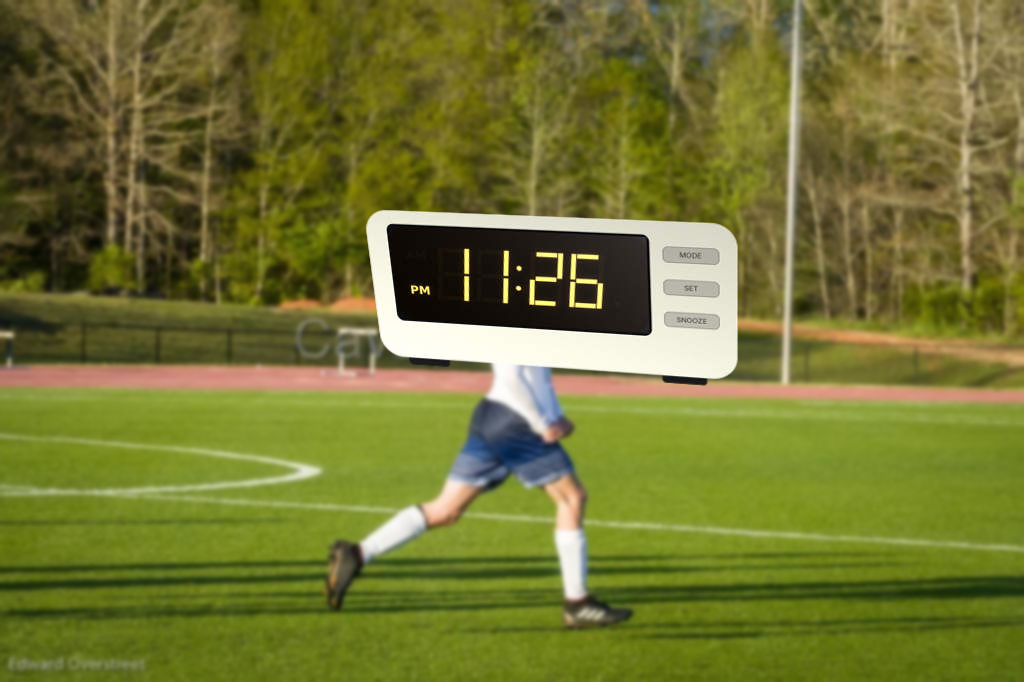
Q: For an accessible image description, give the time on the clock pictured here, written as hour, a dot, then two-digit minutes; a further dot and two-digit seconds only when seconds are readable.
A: 11.26
